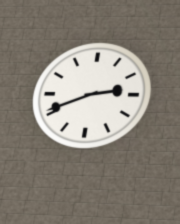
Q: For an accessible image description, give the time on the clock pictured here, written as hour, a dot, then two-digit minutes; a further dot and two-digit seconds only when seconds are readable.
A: 2.41
